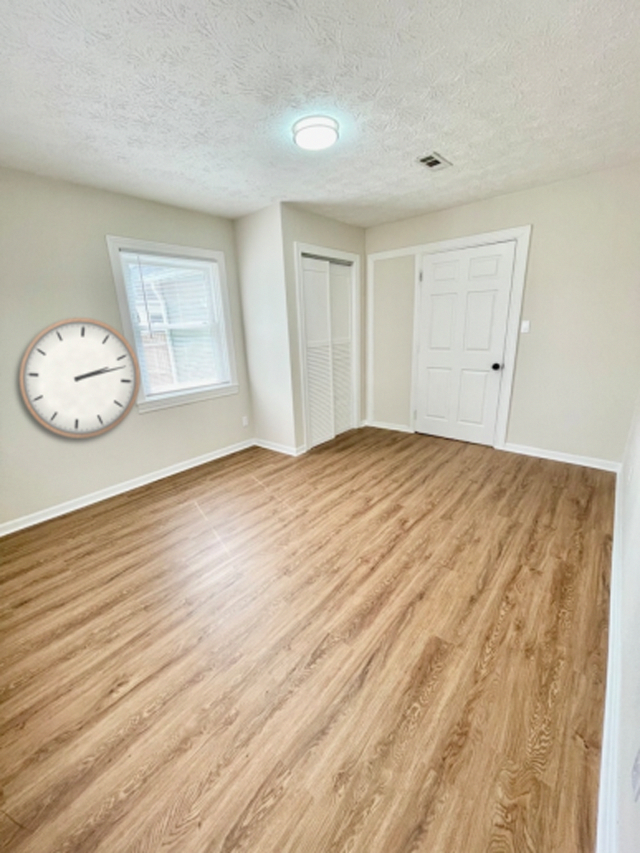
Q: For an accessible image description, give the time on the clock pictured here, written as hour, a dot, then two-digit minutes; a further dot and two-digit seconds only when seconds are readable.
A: 2.12
